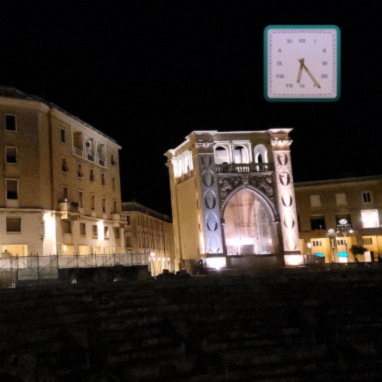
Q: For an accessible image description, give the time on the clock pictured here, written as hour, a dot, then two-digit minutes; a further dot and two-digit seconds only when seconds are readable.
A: 6.24
